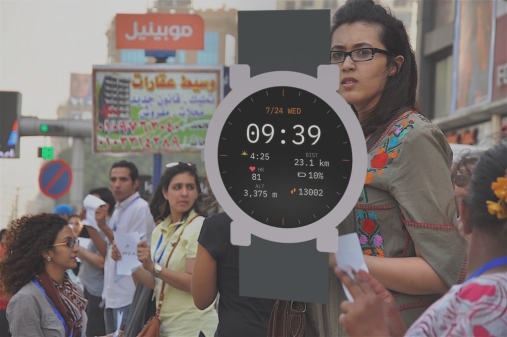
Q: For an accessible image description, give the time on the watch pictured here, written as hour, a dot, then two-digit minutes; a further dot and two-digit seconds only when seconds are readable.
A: 9.39
